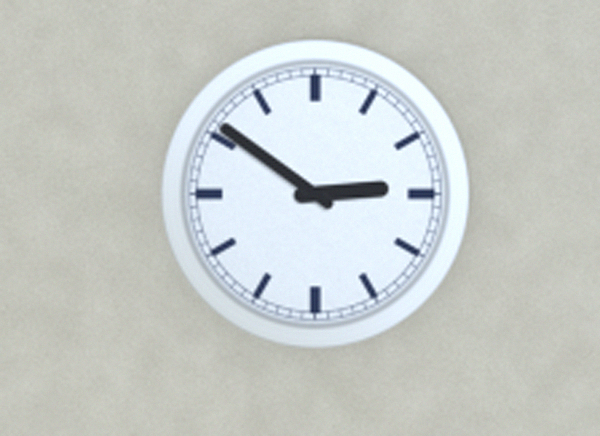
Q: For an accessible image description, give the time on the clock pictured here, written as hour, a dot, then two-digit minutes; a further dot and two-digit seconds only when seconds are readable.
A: 2.51
